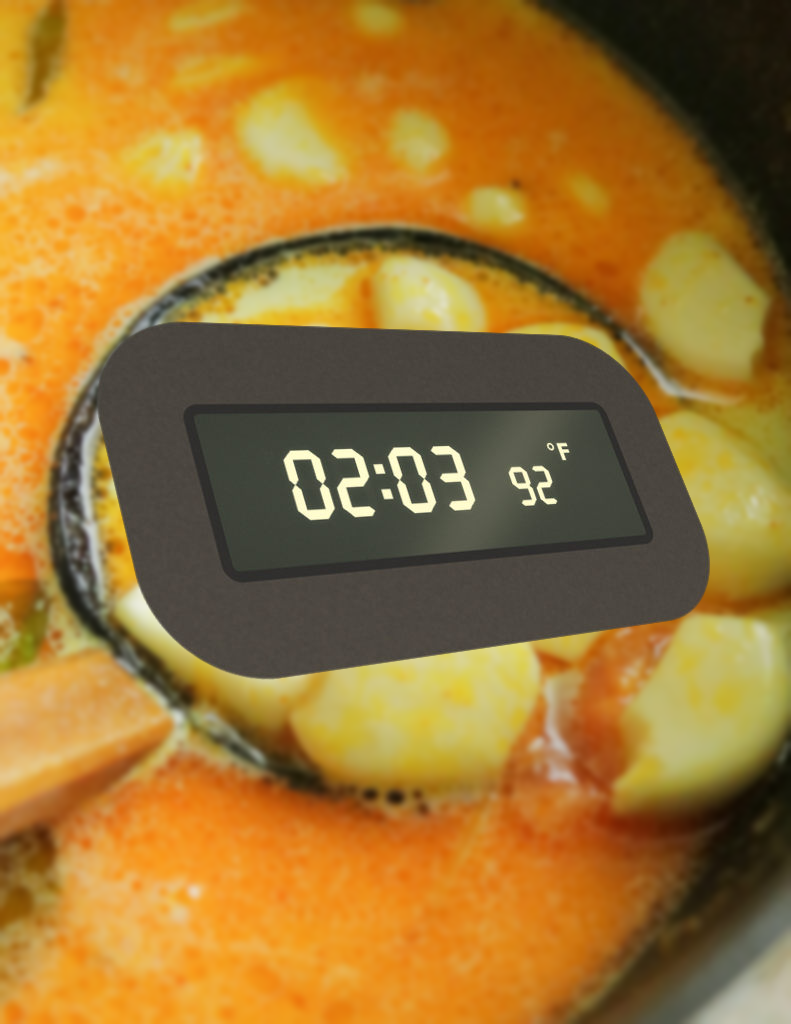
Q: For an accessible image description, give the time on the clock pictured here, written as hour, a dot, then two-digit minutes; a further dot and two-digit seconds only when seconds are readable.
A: 2.03
